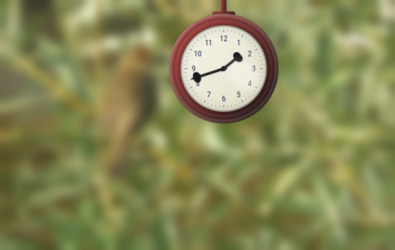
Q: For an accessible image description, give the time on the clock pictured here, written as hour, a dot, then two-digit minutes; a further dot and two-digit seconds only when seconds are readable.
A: 1.42
